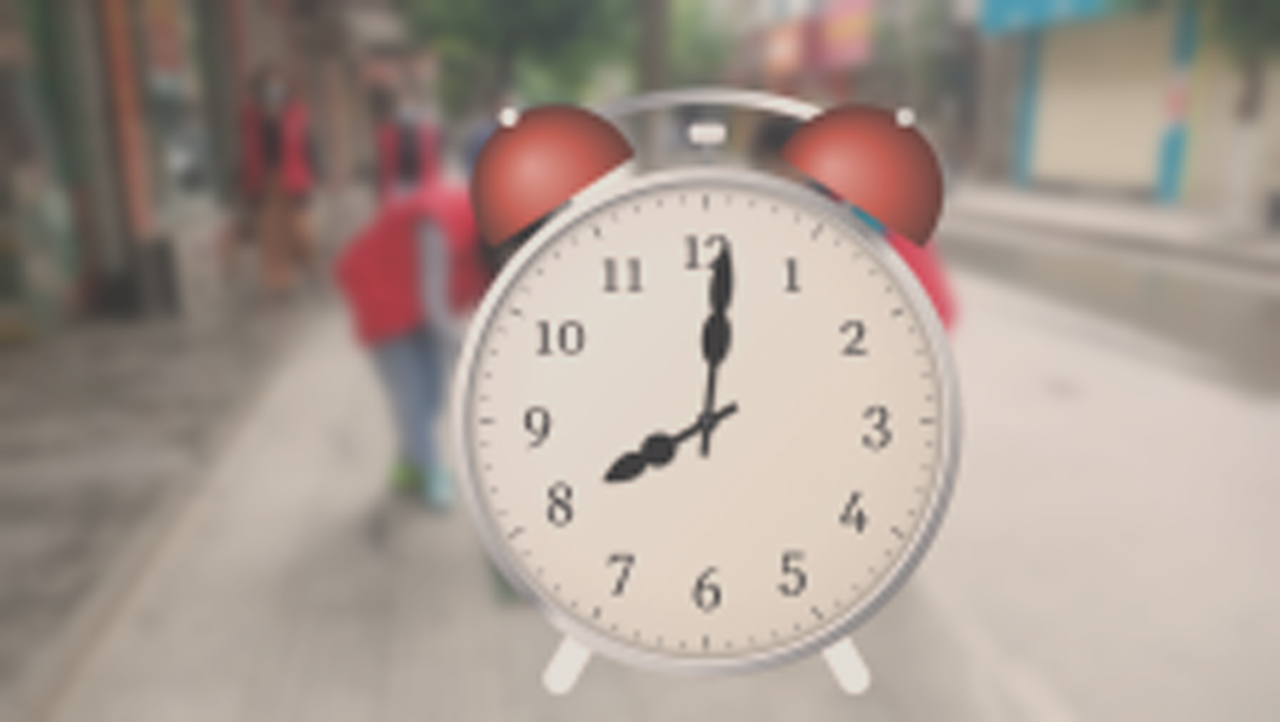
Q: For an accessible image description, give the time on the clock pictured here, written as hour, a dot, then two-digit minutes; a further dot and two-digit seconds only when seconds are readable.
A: 8.01
